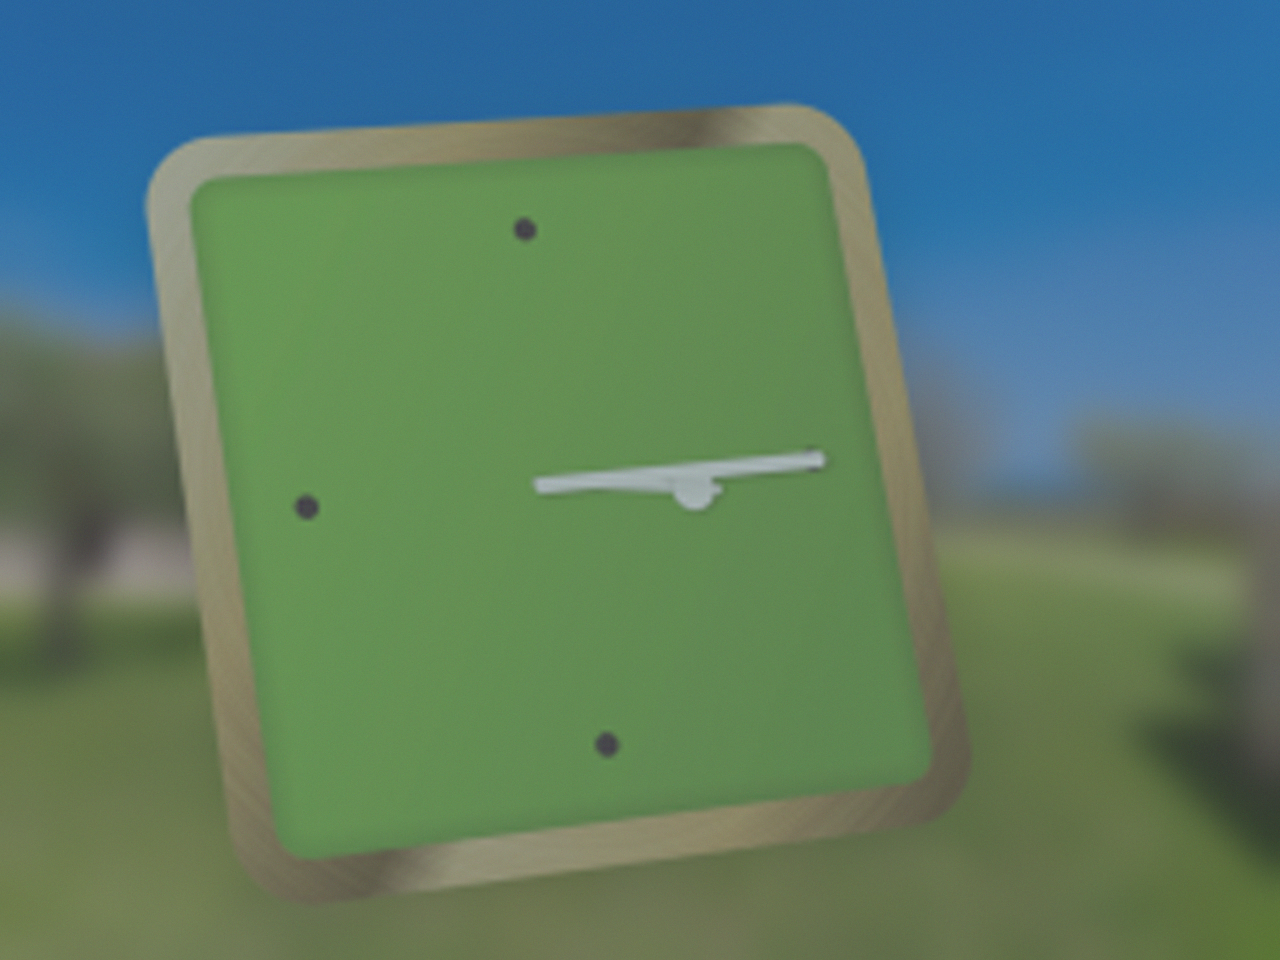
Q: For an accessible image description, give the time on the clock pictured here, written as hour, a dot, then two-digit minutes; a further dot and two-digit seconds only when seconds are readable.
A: 3.15
